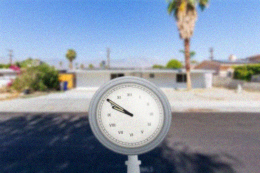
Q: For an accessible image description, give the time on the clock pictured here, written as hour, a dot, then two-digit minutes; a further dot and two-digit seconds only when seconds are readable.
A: 9.51
